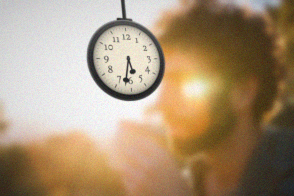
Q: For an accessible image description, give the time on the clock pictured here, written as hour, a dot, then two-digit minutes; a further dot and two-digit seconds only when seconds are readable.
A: 5.32
